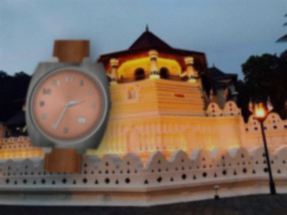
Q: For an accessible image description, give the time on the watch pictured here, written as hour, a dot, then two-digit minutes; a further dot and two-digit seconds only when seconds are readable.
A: 2.34
